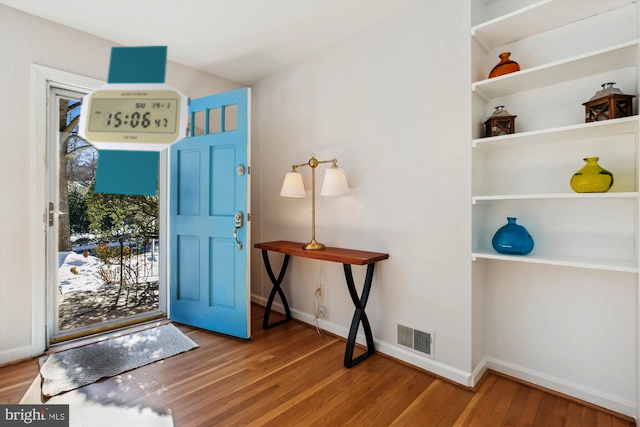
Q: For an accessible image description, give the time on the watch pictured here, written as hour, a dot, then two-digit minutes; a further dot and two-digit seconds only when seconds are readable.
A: 15.06.47
